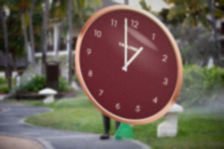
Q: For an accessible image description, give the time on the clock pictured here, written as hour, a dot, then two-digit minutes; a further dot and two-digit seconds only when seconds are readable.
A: 12.58
